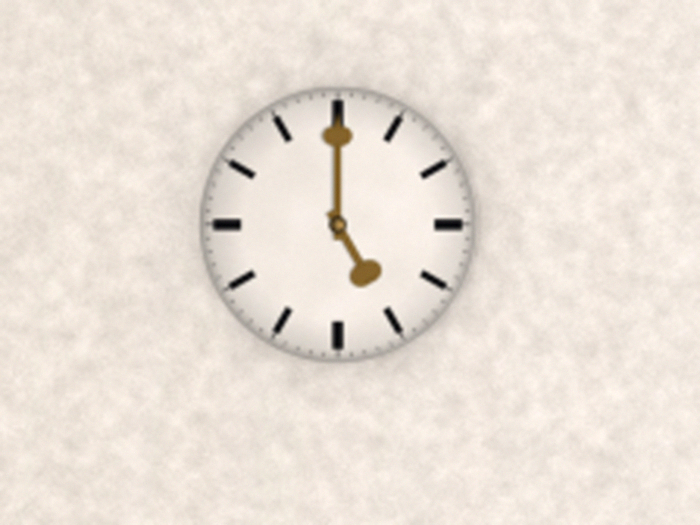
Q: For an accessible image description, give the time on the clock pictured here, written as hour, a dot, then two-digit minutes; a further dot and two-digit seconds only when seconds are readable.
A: 5.00
